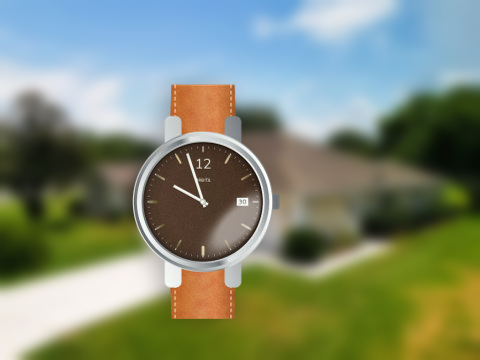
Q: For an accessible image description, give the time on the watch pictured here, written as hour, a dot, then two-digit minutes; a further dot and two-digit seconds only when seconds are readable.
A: 9.57
